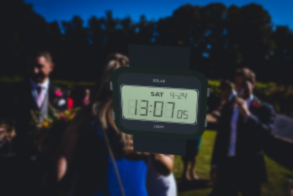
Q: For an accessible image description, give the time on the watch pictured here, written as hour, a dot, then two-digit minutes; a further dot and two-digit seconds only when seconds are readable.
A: 13.07
